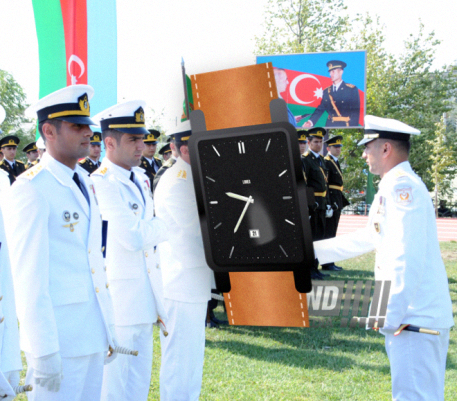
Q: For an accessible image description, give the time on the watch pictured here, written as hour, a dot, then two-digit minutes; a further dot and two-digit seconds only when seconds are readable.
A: 9.36
